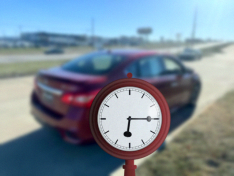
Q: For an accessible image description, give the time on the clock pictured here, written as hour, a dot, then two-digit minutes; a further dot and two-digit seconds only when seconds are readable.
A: 6.15
